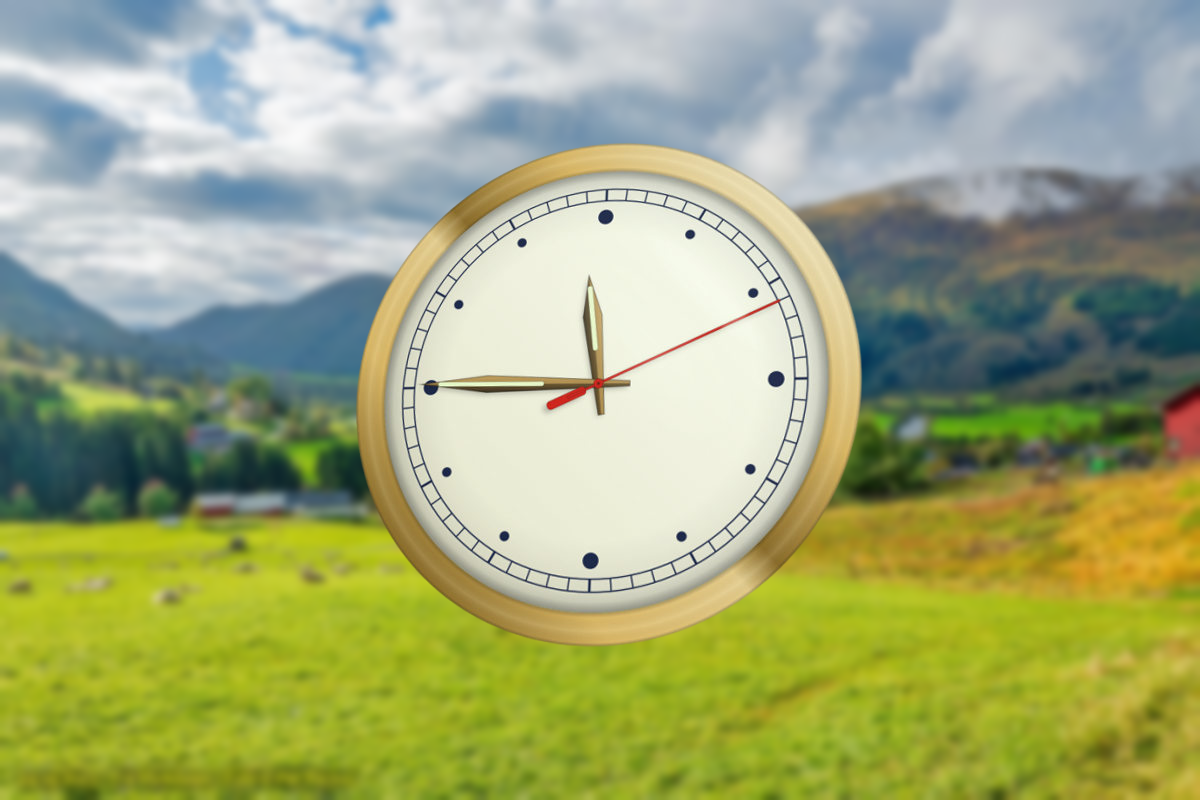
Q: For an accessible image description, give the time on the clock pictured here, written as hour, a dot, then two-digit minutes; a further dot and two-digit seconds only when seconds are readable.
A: 11.45.11
